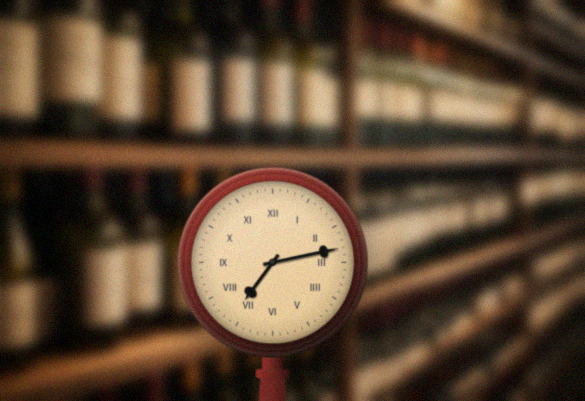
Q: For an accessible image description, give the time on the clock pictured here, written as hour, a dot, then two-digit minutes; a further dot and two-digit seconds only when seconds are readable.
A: 7.13
